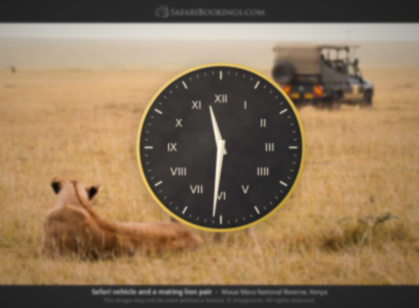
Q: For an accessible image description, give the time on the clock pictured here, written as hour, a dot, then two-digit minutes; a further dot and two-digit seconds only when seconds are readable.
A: 11.31
